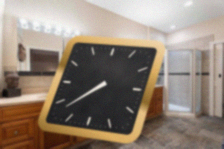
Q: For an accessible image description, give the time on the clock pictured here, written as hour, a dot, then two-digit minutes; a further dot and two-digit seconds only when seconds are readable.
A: 7.38
